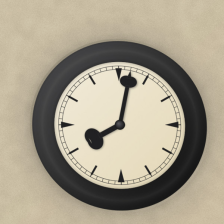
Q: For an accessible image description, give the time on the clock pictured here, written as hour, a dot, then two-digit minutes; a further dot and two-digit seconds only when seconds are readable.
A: 8.02
